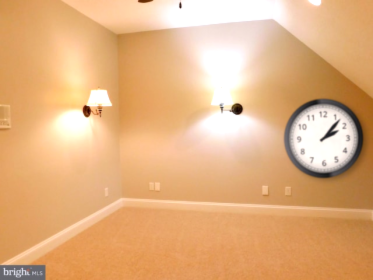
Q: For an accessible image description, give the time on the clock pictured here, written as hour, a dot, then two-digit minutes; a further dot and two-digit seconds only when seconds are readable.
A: 2.07
